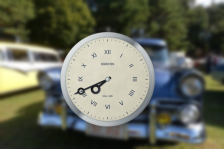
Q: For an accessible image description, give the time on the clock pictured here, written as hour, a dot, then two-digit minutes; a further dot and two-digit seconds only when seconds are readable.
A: 7.41
